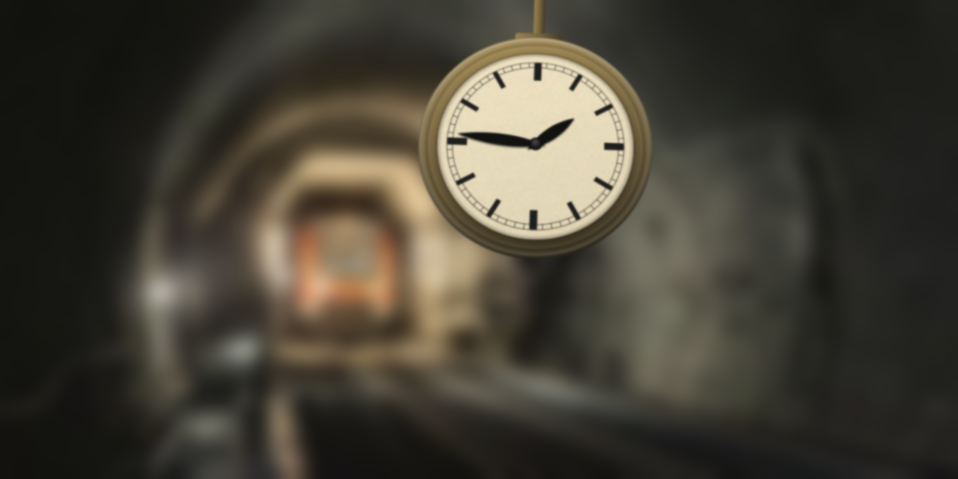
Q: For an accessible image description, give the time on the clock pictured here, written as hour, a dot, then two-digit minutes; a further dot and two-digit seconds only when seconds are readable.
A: 1.46
